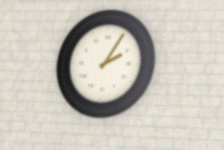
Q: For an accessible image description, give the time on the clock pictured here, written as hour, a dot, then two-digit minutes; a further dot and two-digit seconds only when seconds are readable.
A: 2.05
